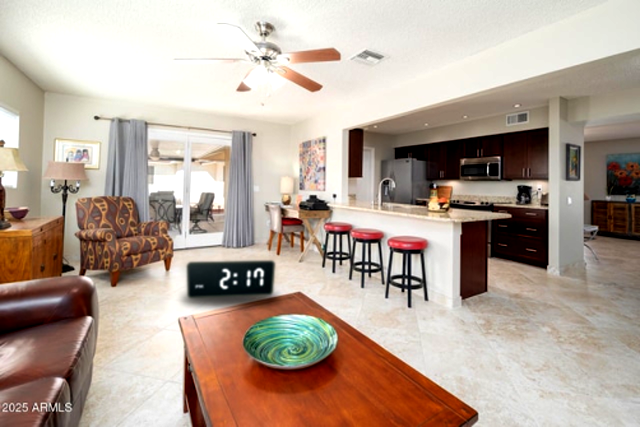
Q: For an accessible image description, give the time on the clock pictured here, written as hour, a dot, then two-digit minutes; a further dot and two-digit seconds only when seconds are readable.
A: 2.17
